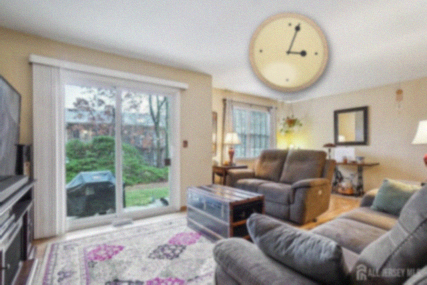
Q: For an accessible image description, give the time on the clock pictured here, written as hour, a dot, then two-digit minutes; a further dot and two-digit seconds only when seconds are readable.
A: 3.03
